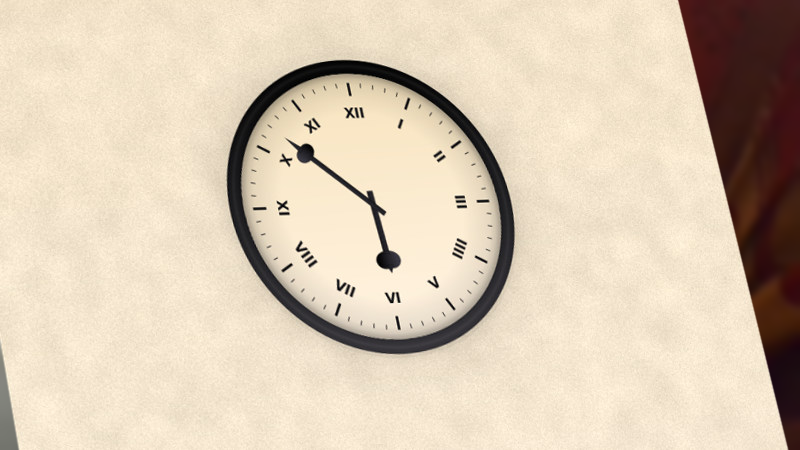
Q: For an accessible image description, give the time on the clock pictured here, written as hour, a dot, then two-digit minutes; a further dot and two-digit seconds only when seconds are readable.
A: 5.52
